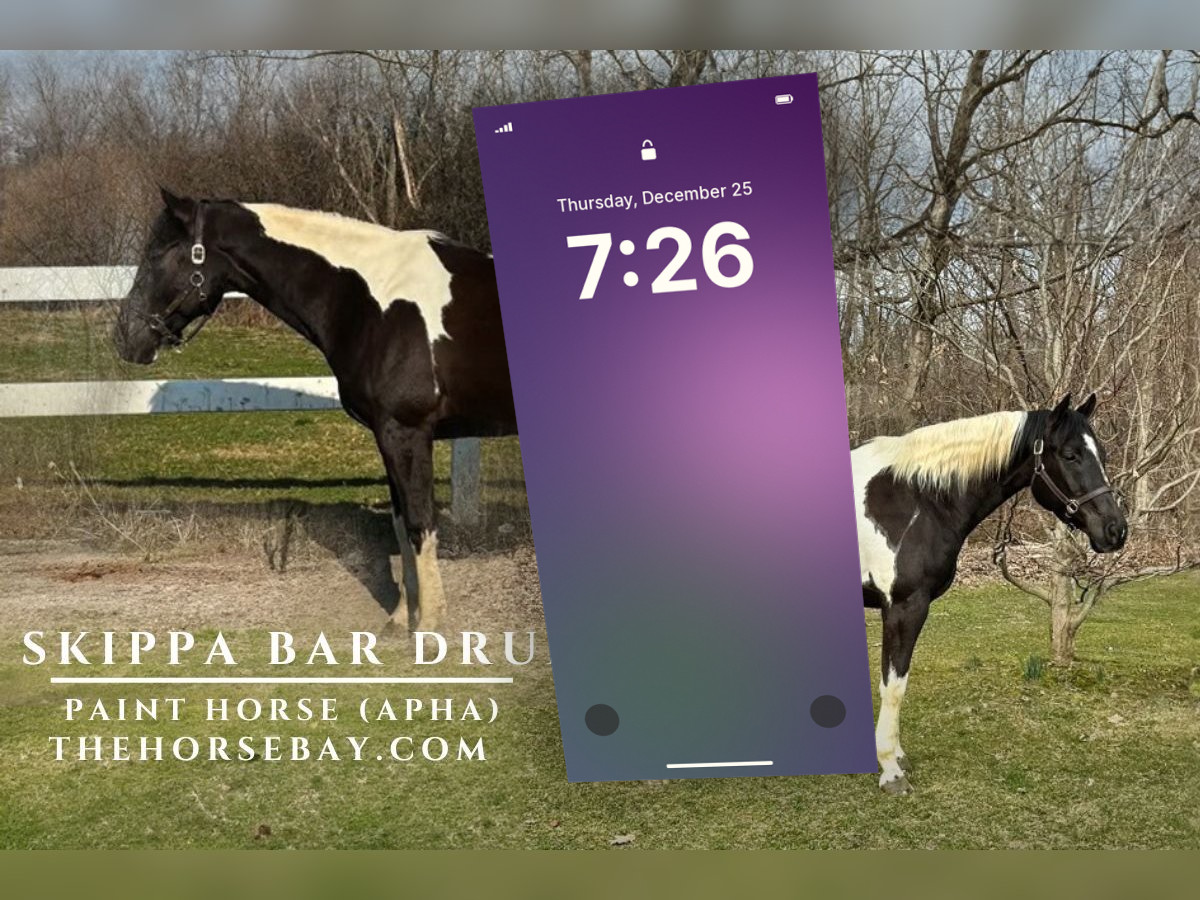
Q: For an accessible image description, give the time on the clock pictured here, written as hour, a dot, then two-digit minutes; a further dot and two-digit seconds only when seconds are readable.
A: 7.26
